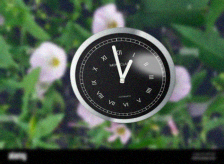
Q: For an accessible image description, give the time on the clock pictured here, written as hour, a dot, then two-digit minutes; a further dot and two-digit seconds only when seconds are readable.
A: 12.59
